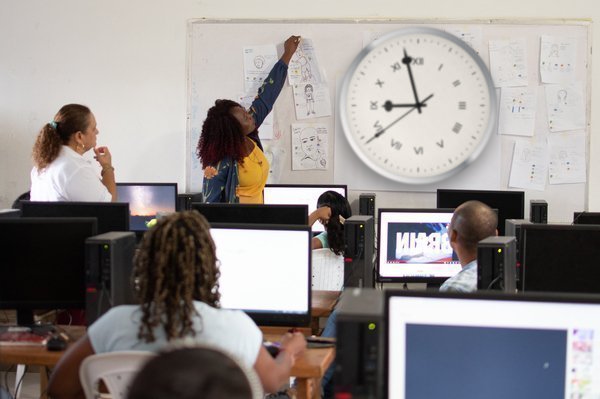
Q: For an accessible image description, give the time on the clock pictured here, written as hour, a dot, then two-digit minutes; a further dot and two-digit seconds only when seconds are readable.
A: 8.57.39
